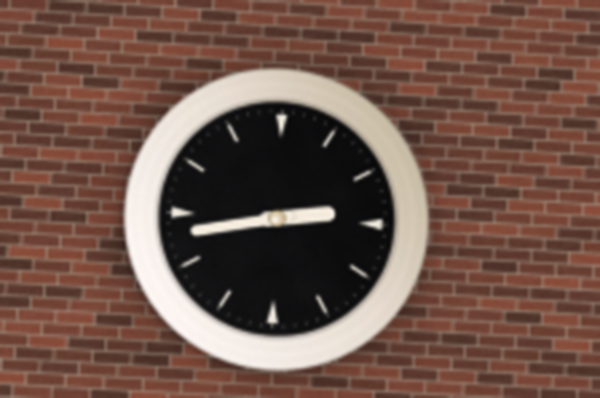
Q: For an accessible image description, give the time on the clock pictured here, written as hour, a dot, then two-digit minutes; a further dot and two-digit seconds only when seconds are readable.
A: 2.43
